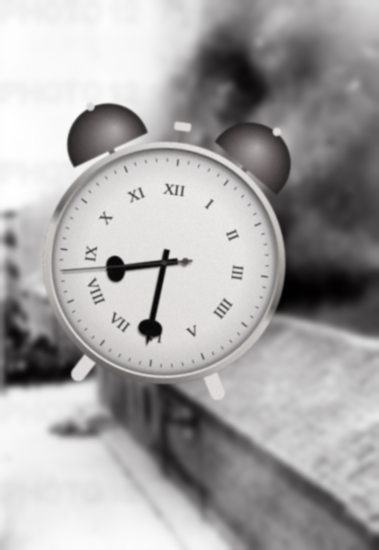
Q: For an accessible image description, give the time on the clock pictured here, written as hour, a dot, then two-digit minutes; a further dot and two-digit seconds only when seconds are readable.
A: 8.30.43
